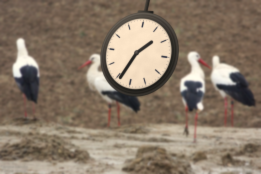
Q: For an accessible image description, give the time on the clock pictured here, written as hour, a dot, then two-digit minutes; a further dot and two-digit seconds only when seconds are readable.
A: 1.34
